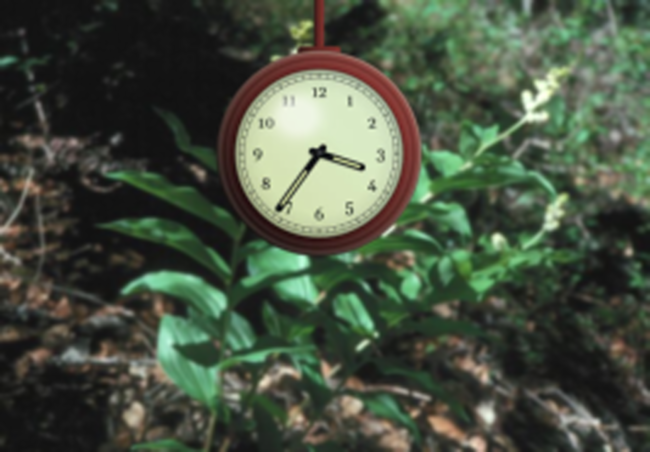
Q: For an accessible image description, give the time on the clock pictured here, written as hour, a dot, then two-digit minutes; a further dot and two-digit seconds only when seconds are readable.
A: 3.36
